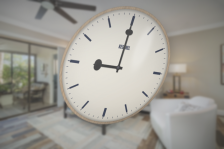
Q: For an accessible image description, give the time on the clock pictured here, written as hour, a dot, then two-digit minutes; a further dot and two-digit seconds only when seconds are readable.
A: 9.00
